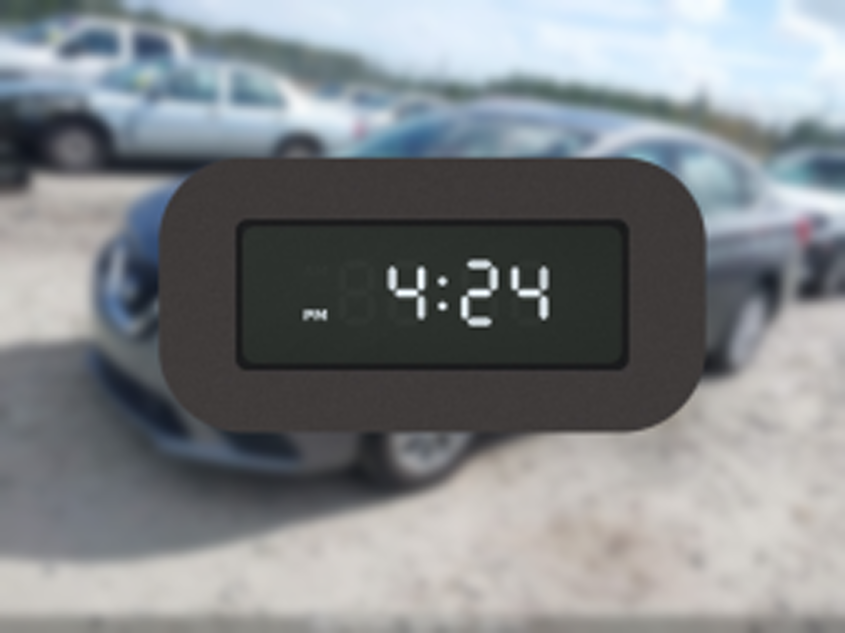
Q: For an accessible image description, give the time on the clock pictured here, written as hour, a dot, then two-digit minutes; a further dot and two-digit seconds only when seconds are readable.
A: 4.24
